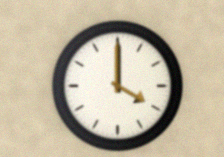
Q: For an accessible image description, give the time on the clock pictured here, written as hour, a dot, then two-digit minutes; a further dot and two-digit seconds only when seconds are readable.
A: 4.00
